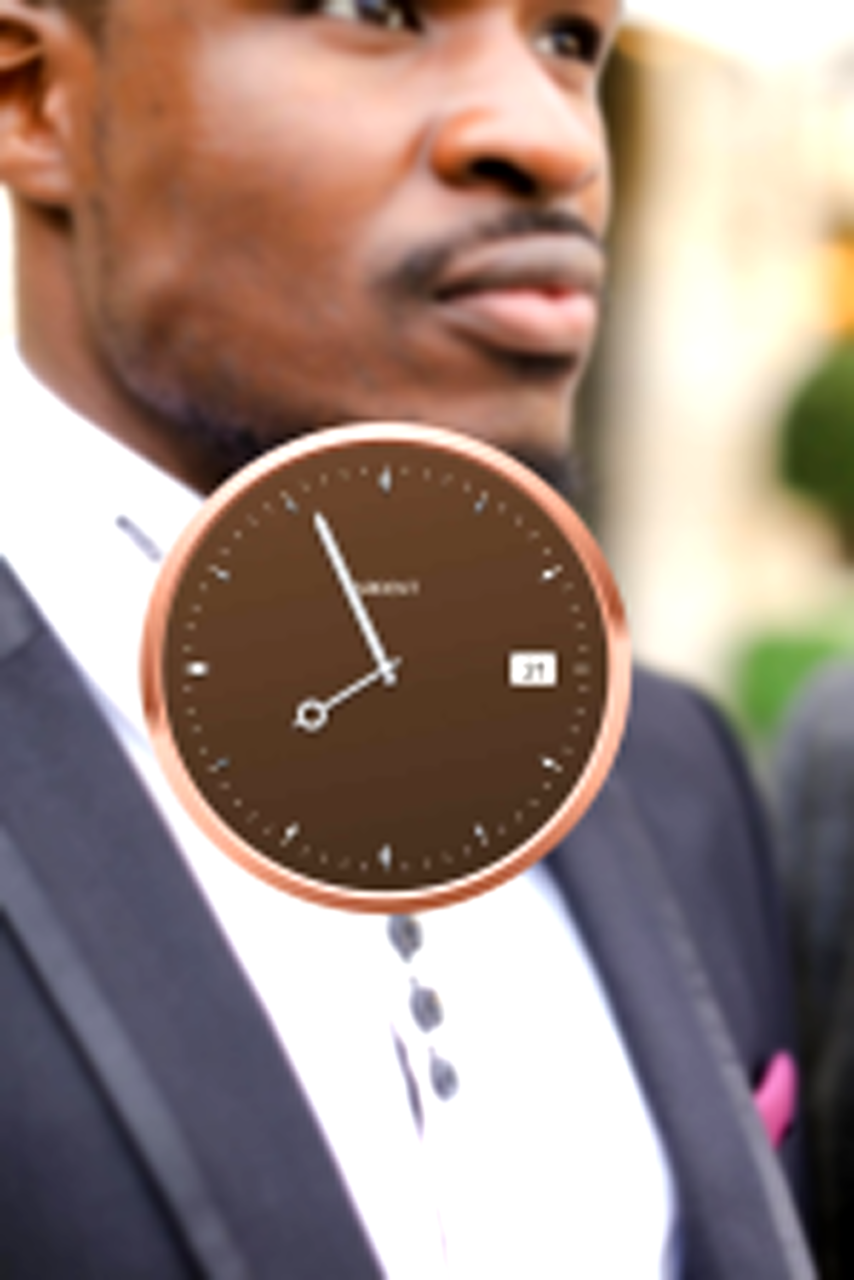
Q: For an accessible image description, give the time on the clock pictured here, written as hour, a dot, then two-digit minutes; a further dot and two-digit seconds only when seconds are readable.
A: 7.56
